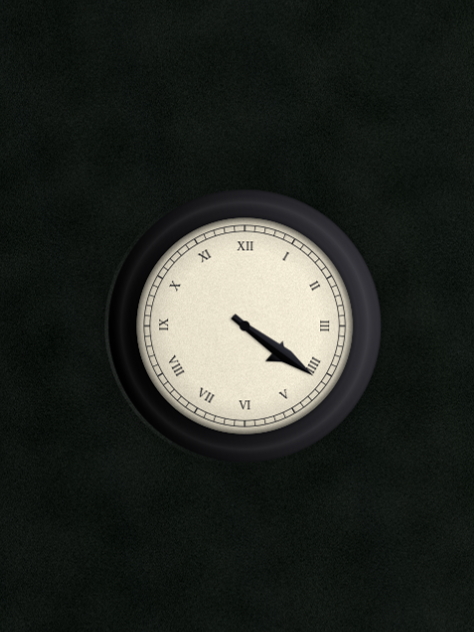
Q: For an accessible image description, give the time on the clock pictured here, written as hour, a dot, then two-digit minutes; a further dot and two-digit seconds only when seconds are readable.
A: 4.21
